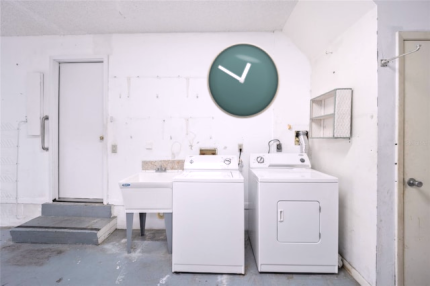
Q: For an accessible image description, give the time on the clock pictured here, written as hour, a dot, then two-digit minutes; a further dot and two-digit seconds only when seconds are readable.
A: 12.50
